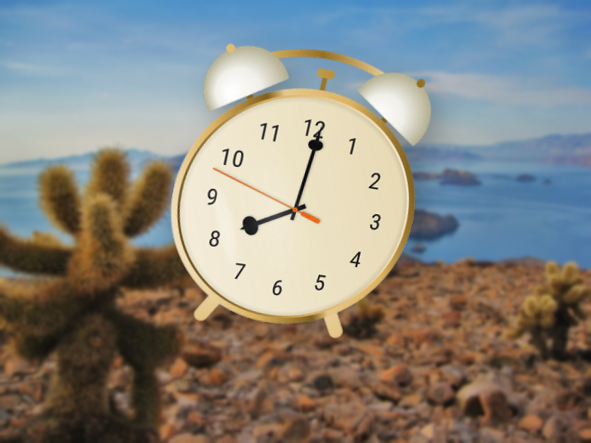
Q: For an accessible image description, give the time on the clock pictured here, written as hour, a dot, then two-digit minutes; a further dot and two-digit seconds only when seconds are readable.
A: 8.00.48
